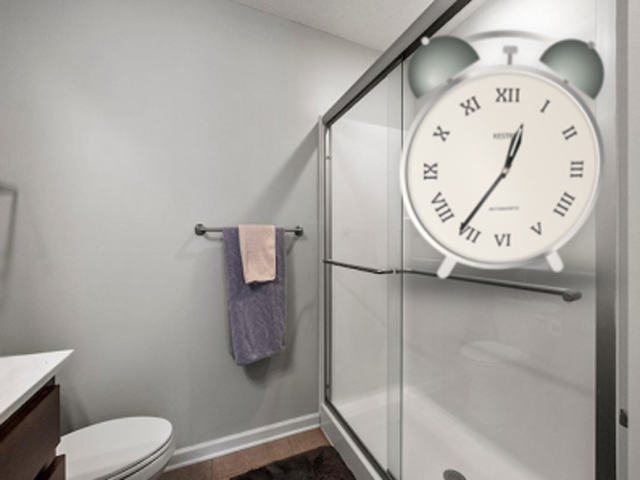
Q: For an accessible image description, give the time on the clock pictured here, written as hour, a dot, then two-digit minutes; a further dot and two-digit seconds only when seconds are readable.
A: 12.36
